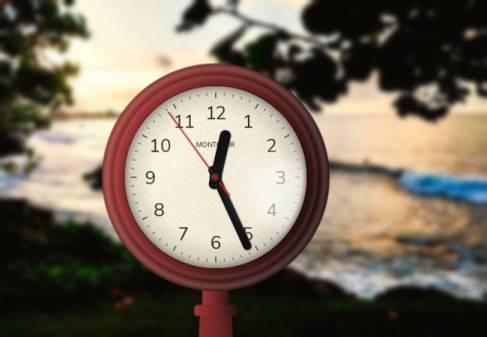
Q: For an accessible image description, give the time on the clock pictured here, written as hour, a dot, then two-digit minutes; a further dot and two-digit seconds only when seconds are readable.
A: 12.25.54
